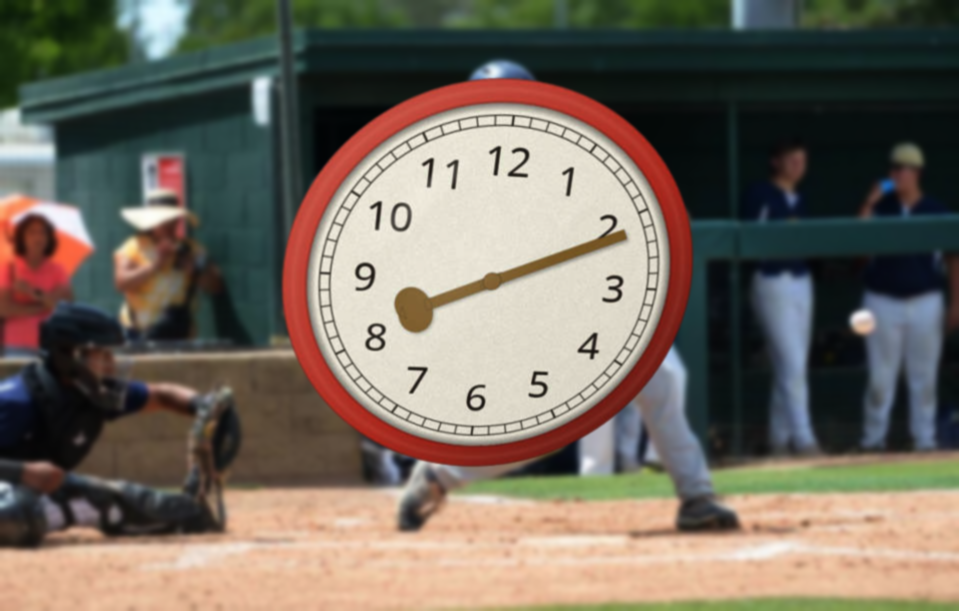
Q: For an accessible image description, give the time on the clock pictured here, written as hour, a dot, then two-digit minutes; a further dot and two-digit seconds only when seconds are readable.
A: 8.11
